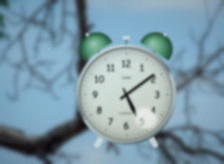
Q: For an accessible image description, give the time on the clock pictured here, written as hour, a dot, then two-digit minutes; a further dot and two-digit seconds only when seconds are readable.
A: 5.09
